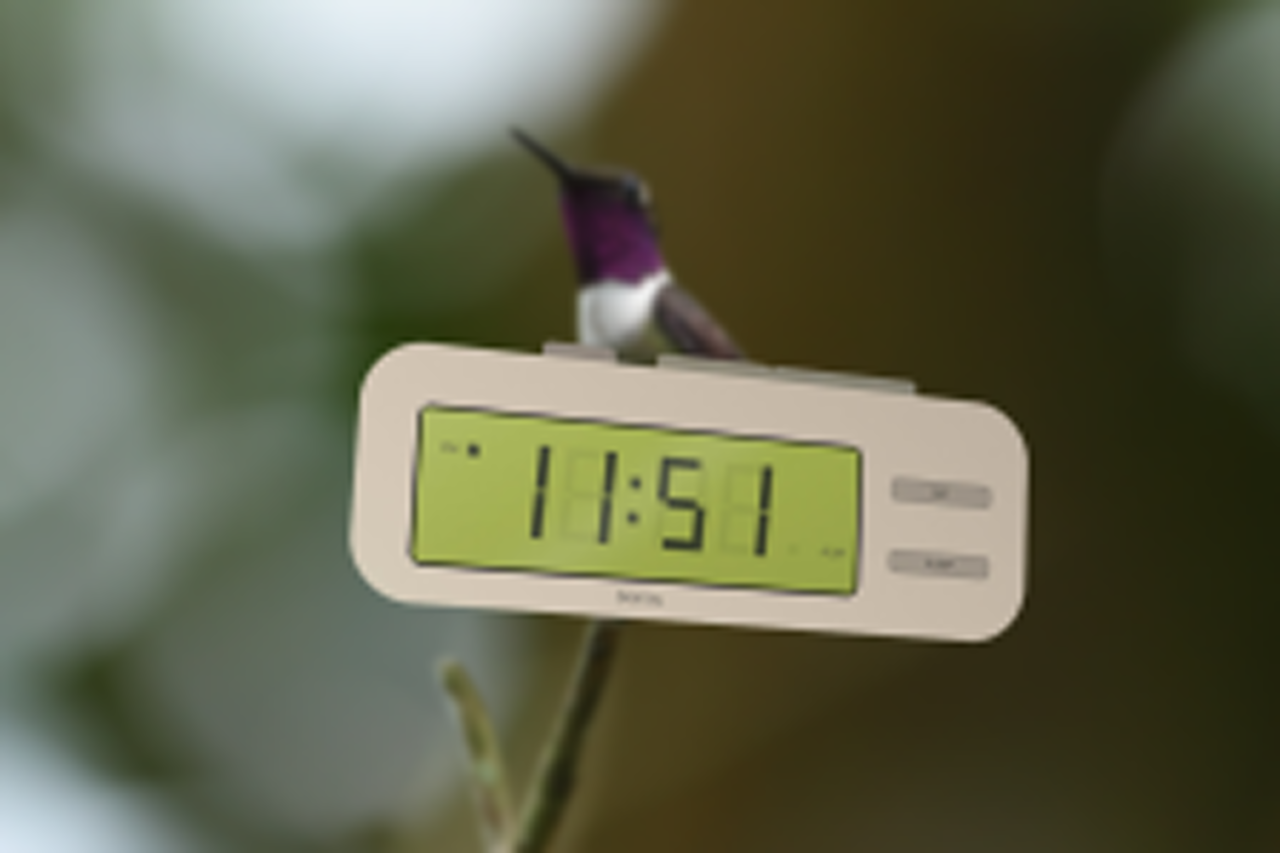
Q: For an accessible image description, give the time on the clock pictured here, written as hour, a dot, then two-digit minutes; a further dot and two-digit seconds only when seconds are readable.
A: 11.51
